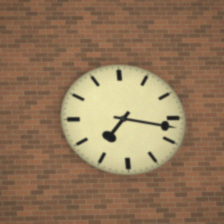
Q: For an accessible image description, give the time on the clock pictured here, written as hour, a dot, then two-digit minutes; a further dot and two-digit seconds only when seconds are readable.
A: 7.17
